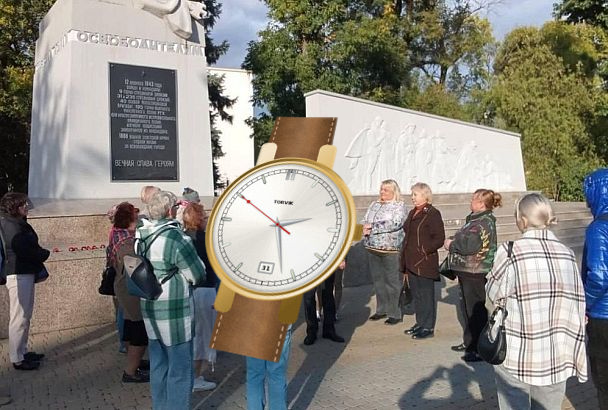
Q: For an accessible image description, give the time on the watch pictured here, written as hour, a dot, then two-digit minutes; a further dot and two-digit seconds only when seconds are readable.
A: 2.26.50
